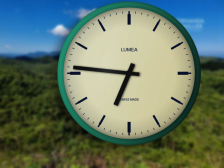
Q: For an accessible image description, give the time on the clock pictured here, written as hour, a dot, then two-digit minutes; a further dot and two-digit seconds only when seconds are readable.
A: 6.46
